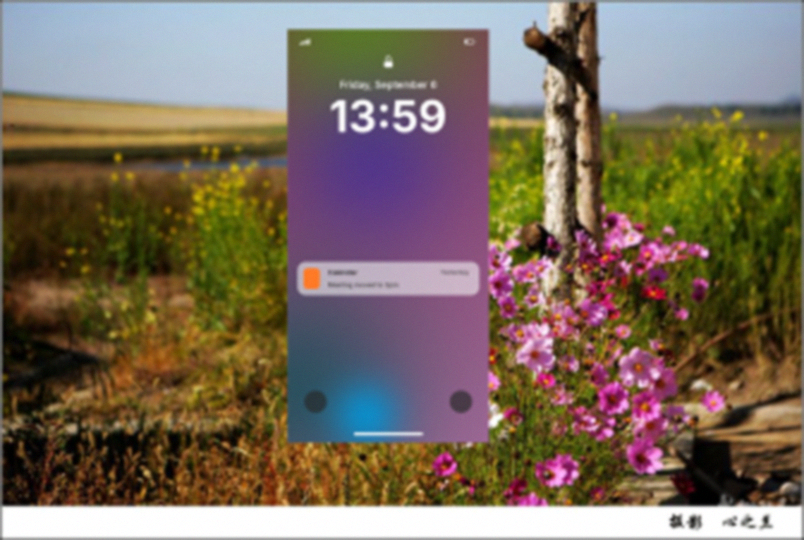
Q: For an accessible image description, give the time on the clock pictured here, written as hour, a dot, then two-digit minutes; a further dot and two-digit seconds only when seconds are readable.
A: 13.59
